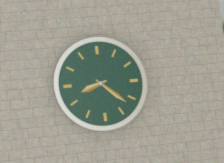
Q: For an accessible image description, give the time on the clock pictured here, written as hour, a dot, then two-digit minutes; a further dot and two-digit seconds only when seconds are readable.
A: 8.22
